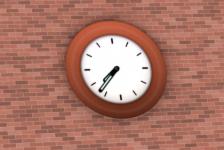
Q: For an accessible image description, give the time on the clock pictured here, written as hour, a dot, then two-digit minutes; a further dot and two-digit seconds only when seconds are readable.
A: 7.37
